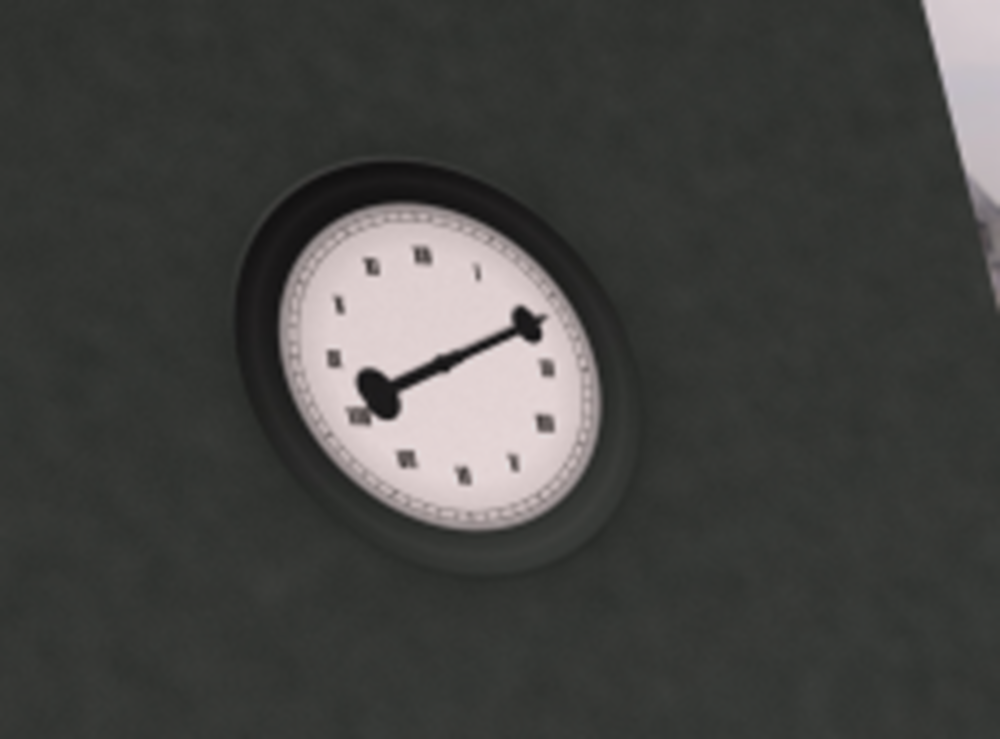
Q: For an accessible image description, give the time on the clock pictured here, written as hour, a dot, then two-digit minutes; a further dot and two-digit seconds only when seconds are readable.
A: 8.11
